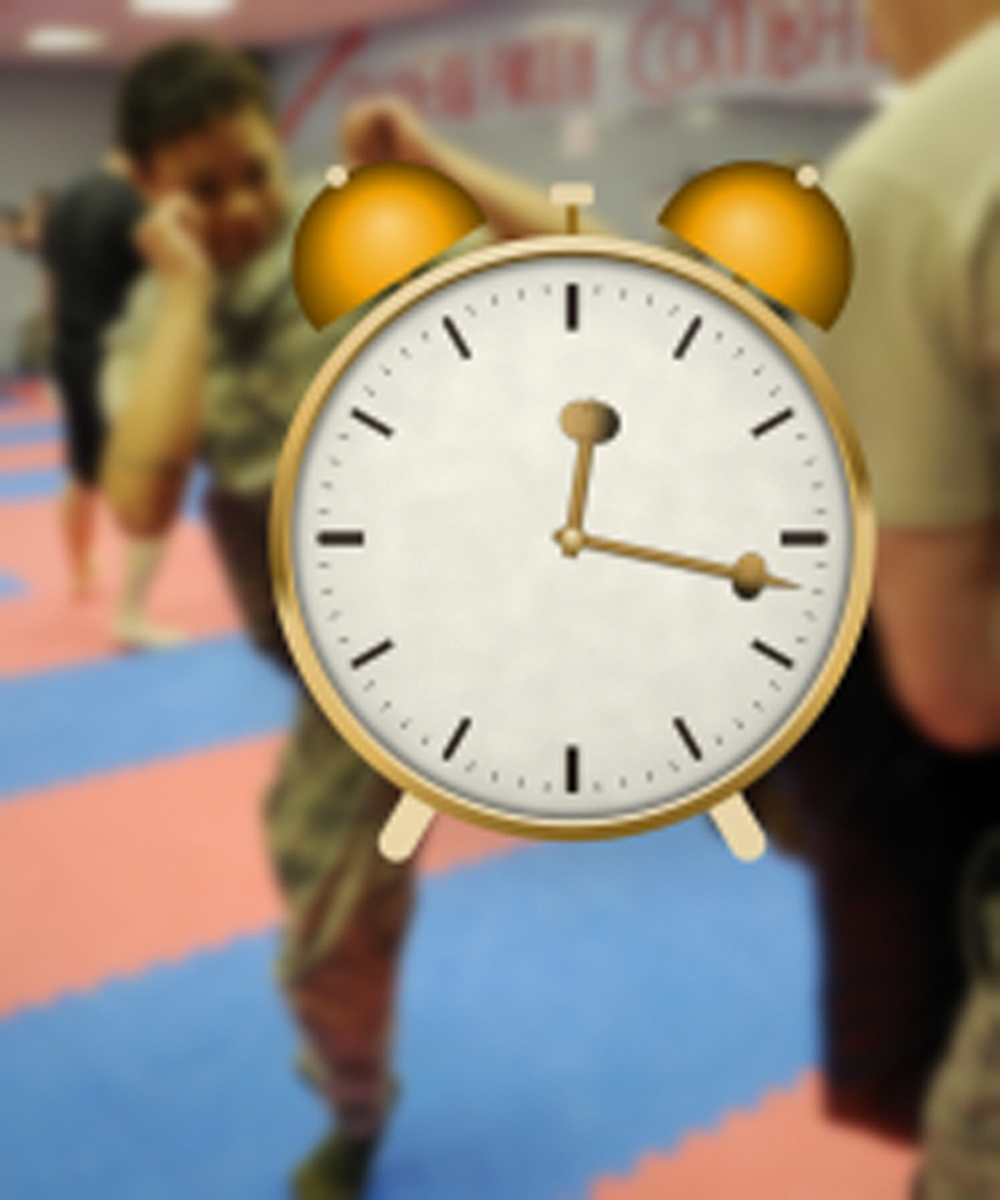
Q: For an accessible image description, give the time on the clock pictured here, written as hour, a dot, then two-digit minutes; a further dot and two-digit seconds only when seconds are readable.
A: 12.17
